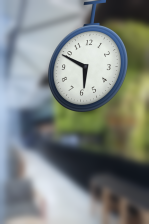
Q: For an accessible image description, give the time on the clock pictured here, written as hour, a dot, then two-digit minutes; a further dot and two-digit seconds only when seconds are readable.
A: 5.49
